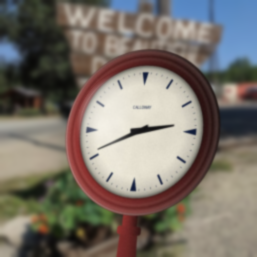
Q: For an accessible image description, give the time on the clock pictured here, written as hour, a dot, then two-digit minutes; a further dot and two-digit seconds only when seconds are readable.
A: 2.41
